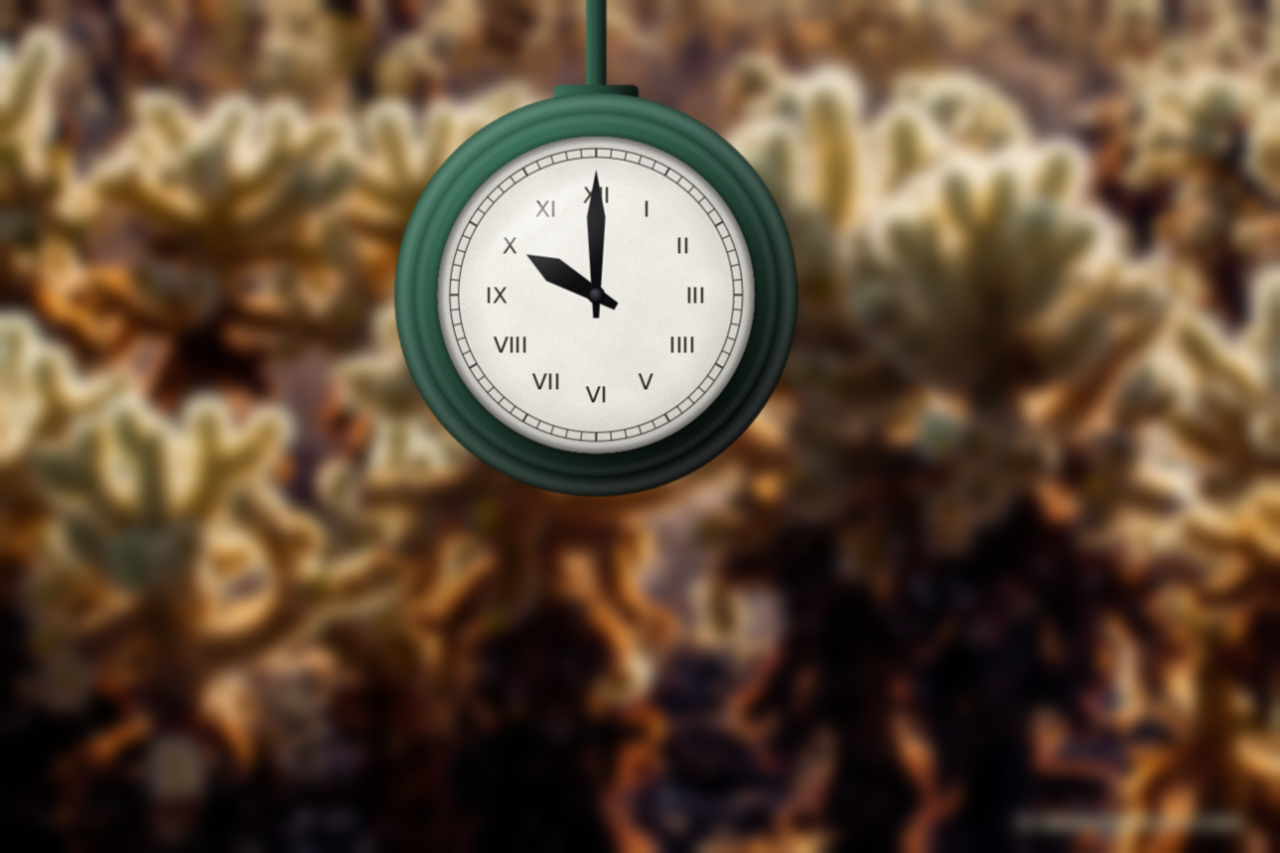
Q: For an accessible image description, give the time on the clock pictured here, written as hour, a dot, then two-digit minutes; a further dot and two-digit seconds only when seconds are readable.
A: 10.00
